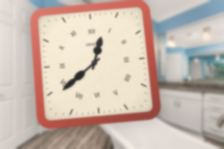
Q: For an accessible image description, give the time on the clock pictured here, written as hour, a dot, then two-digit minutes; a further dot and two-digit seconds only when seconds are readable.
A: 12.39
